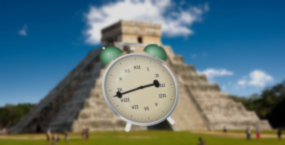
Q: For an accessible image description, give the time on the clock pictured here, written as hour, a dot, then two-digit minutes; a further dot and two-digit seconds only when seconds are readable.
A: 2.43
